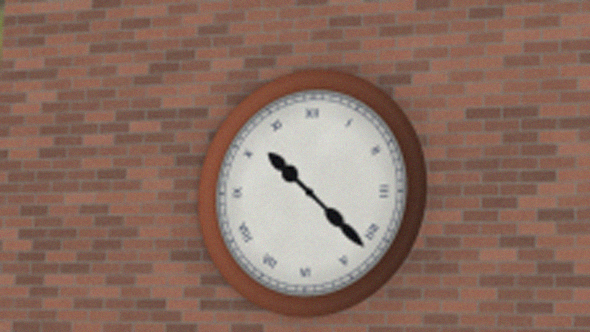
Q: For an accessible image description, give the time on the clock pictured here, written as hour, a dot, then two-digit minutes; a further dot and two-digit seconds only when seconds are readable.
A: 10.22
